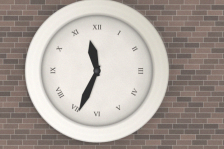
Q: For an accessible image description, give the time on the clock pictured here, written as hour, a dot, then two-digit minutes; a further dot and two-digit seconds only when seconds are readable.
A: 11.34
